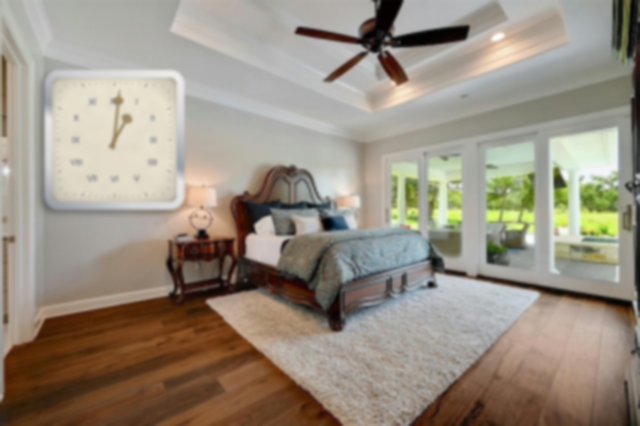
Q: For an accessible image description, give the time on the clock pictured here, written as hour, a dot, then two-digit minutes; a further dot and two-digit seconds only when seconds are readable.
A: 1.01
